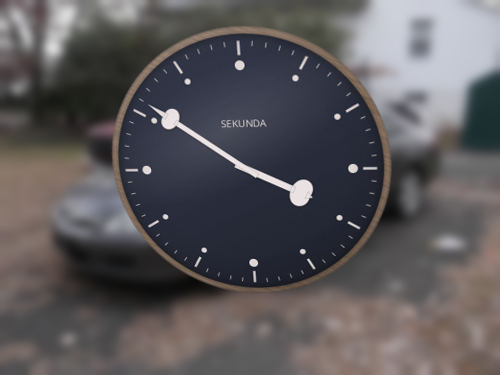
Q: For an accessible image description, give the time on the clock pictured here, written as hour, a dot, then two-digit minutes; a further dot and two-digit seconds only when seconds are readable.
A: 3.51
